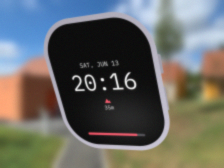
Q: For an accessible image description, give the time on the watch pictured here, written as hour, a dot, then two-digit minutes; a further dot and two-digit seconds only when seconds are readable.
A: 20.16
